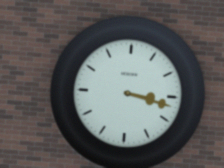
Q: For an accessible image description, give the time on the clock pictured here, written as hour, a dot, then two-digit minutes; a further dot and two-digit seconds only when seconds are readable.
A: 3.17
